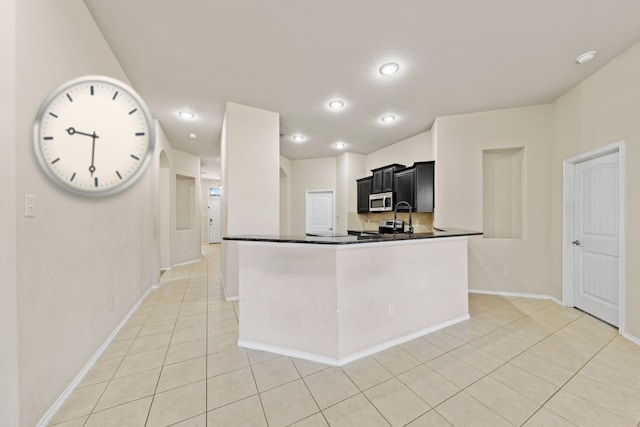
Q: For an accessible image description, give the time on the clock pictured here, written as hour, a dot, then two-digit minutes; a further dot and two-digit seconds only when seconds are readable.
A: 9.31
